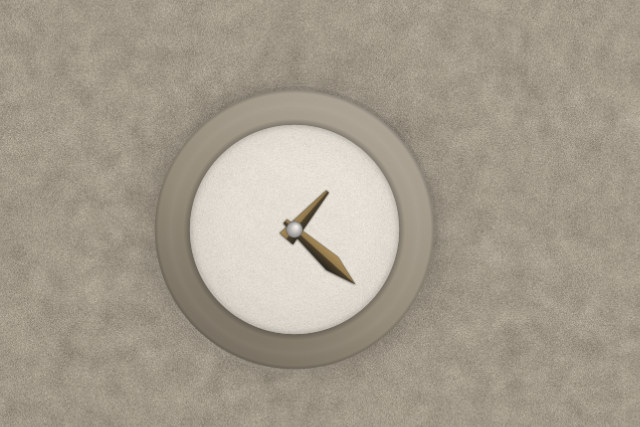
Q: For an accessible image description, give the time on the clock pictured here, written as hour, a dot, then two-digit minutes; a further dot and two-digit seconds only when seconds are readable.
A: 1.22
